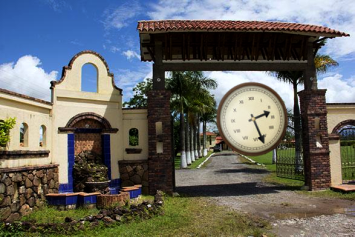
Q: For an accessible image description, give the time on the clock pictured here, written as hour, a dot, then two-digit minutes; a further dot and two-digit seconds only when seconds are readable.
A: 2.27
